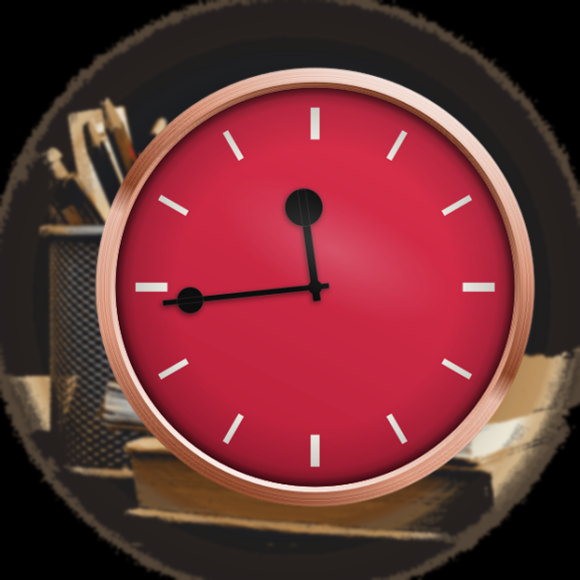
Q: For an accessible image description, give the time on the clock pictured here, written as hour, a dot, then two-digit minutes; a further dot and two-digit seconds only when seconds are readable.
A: 11.44
